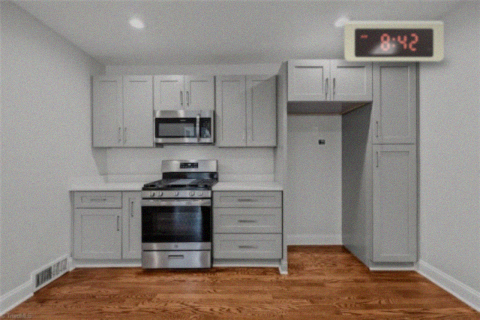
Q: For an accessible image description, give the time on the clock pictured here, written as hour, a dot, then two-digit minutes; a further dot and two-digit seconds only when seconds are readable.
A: 8.42
